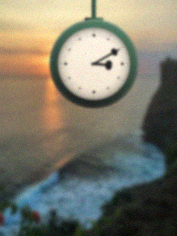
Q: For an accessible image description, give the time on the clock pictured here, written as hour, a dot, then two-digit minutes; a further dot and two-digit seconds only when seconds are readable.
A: 3.10
